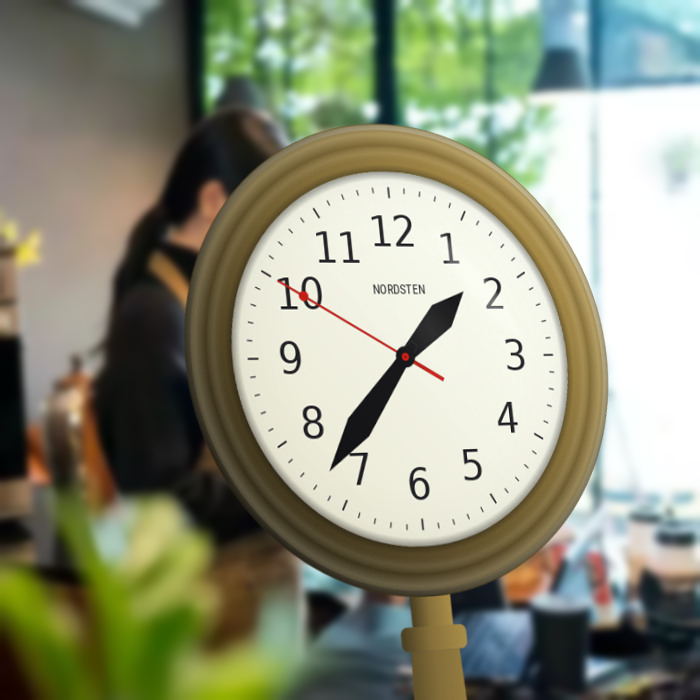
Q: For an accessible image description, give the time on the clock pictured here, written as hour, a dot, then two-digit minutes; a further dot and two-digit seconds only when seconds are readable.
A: 1.36.50
